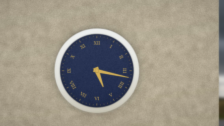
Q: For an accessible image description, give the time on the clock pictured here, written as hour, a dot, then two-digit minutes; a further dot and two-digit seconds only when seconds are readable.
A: 5.17
